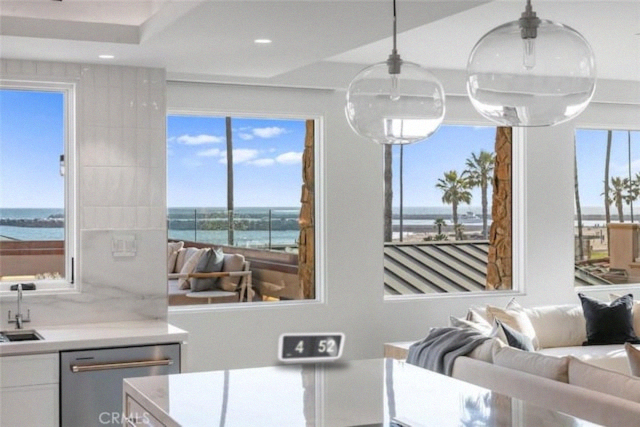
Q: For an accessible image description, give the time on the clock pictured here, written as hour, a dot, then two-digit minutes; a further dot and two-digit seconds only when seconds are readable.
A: 4.52
